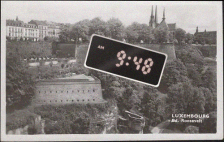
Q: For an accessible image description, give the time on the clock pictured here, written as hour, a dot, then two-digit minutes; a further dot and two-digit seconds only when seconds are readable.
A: 9.48
